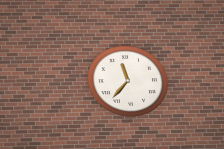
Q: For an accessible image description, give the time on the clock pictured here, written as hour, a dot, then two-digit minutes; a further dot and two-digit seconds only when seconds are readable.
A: 11.37
